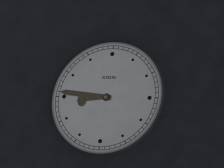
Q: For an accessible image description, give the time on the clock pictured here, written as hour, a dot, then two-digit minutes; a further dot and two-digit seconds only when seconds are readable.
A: 8.46
